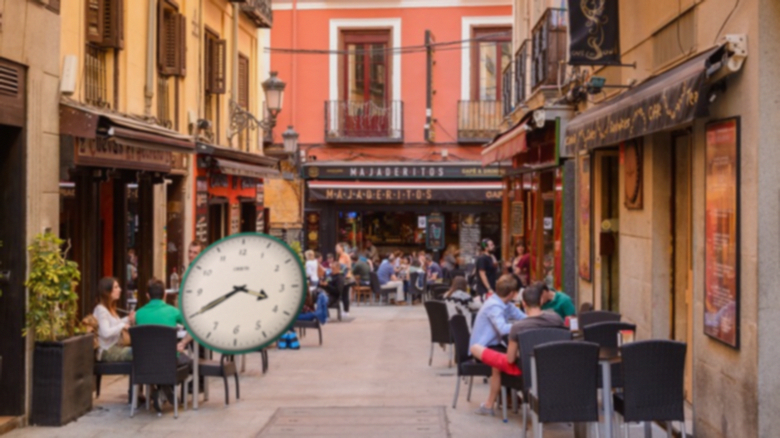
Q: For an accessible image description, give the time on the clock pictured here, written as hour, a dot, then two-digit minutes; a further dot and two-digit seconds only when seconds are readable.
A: 3.40
